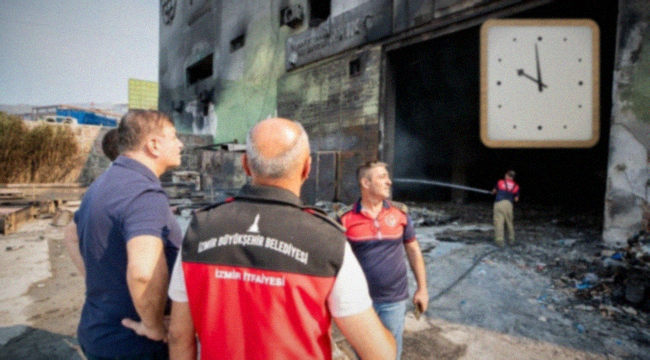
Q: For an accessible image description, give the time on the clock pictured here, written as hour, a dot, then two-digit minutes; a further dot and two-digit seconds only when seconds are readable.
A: 9.59
